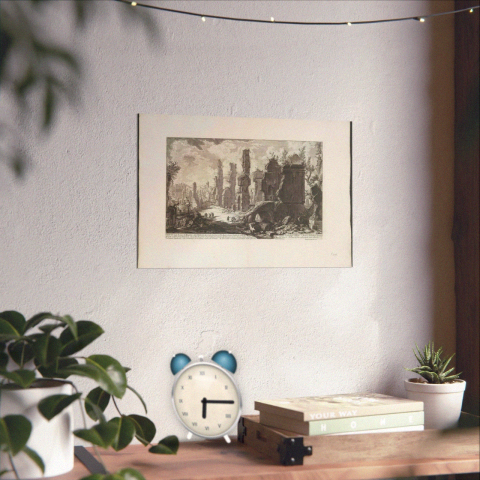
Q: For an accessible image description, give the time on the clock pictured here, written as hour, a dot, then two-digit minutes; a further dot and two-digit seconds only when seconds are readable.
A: 6.15
